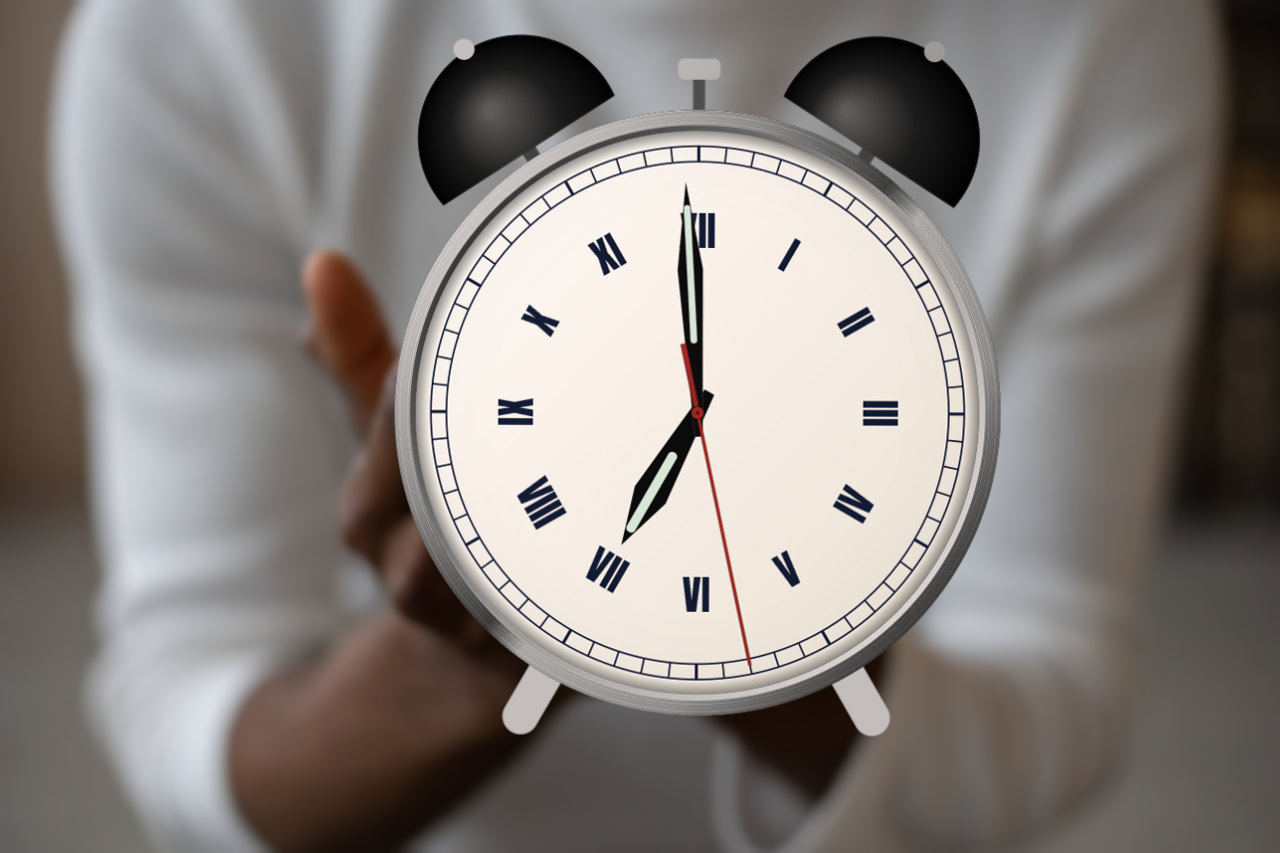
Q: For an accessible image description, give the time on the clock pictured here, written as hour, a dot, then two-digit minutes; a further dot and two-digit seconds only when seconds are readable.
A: 6.59.28
